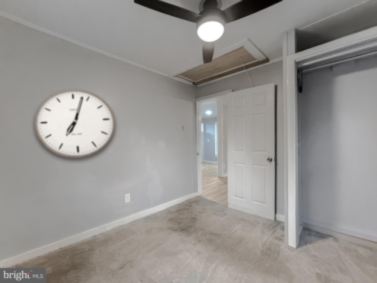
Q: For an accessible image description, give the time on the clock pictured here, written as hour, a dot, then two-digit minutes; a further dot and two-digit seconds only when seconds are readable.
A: 7.03
